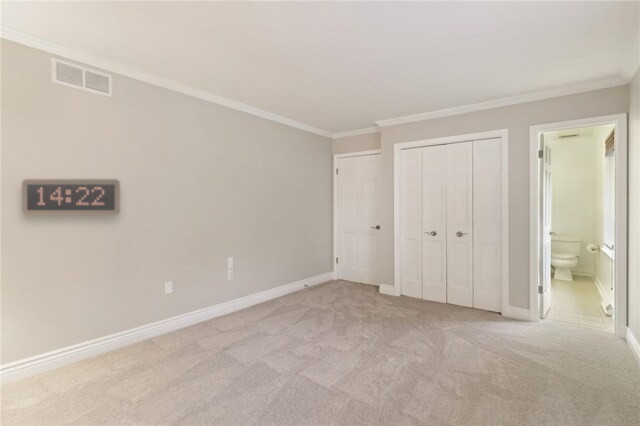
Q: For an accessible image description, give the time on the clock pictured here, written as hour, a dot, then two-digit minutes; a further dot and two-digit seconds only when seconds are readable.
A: 14.22
